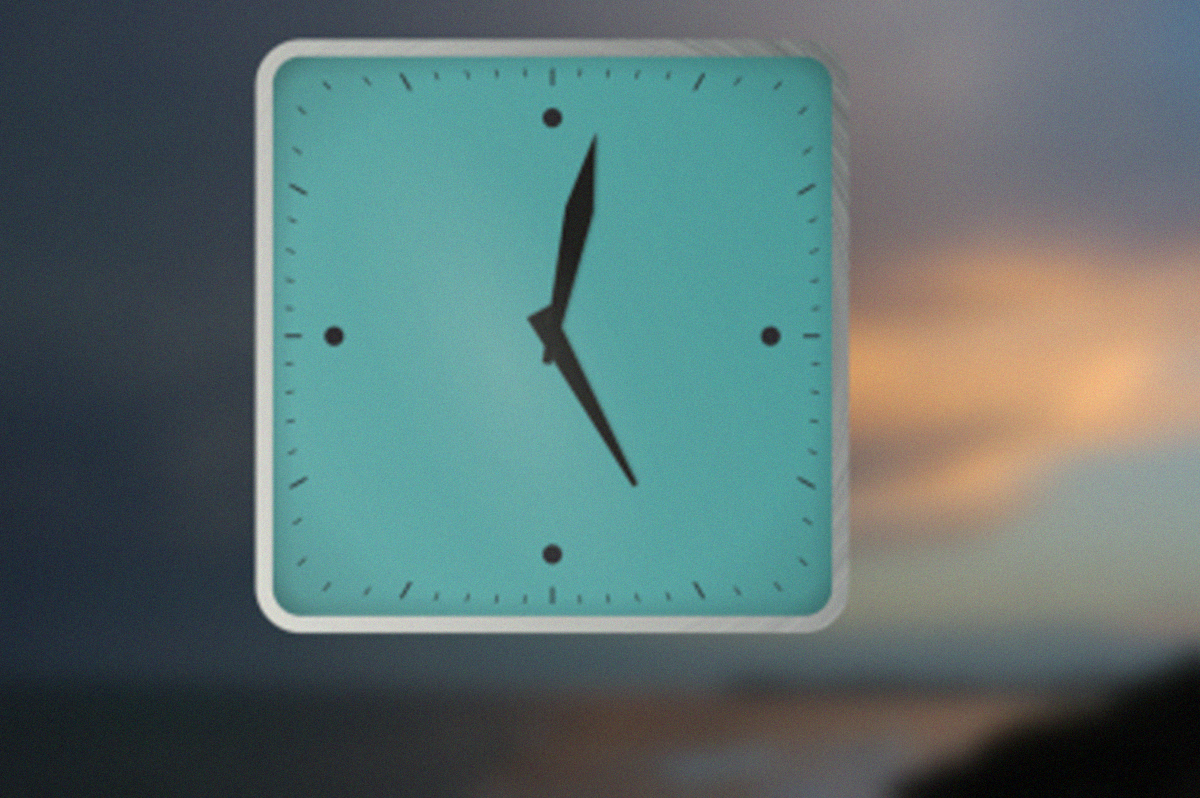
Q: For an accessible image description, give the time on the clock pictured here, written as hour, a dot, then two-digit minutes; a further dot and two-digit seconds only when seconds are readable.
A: 5.02
